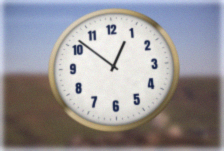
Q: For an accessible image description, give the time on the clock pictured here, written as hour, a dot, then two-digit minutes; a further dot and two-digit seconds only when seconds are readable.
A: 12.52
